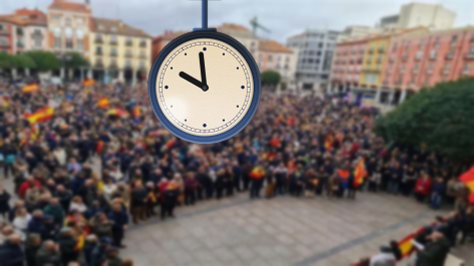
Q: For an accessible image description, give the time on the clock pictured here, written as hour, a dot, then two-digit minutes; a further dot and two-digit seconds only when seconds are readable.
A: 9.59
